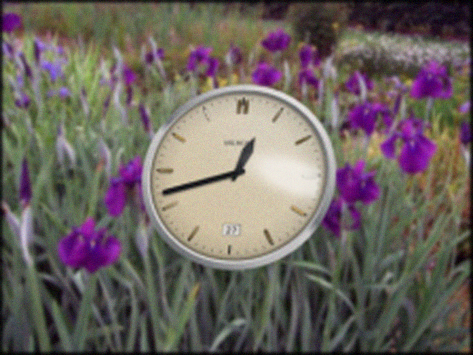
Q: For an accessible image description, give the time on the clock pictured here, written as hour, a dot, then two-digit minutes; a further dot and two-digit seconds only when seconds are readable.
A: 12.42
